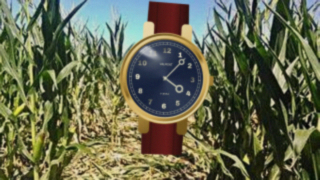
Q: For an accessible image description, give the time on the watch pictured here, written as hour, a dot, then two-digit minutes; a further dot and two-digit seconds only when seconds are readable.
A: 4.07
